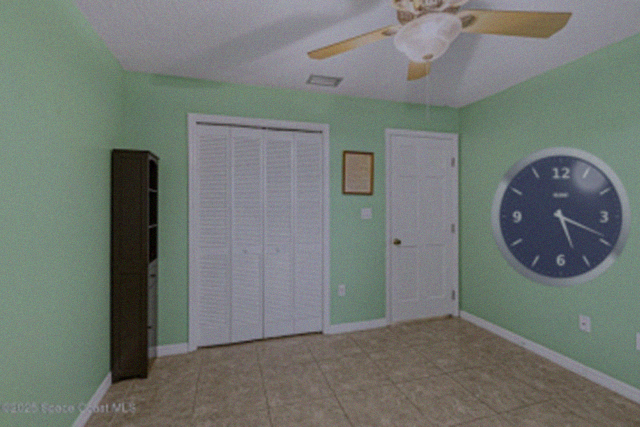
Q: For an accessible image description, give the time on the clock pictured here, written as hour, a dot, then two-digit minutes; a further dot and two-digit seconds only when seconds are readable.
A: 5.19
